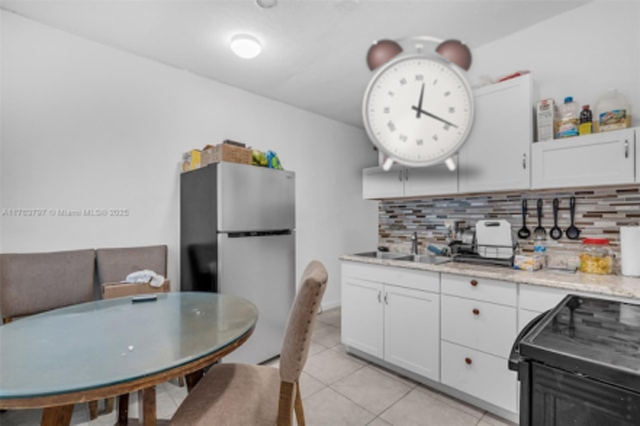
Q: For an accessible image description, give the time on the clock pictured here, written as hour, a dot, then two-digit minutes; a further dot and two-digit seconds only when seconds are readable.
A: 12.19
